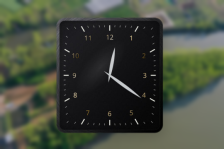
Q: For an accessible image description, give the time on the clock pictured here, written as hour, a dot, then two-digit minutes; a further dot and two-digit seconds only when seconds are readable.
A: 12.21
